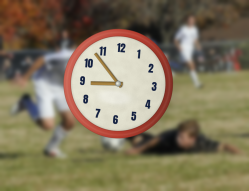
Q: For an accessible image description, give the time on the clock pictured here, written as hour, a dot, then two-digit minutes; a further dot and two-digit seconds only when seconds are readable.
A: 8.53
